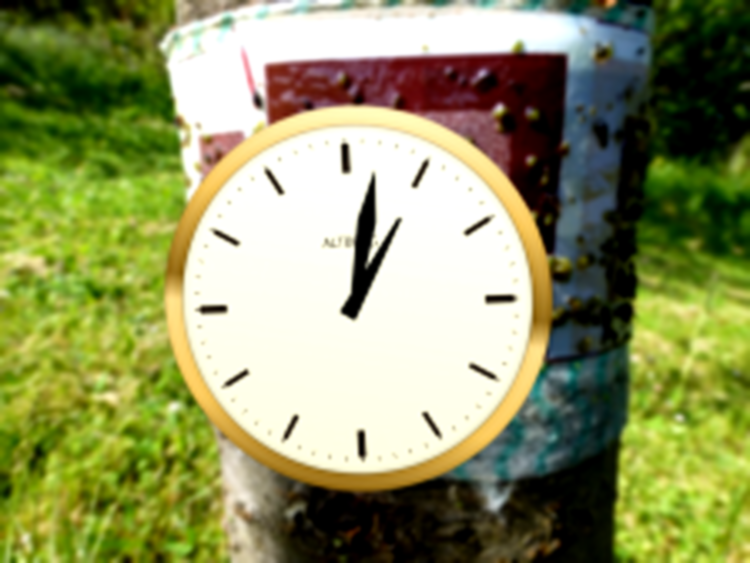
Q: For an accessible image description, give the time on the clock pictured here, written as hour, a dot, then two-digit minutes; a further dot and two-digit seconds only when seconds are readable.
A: 1.02
